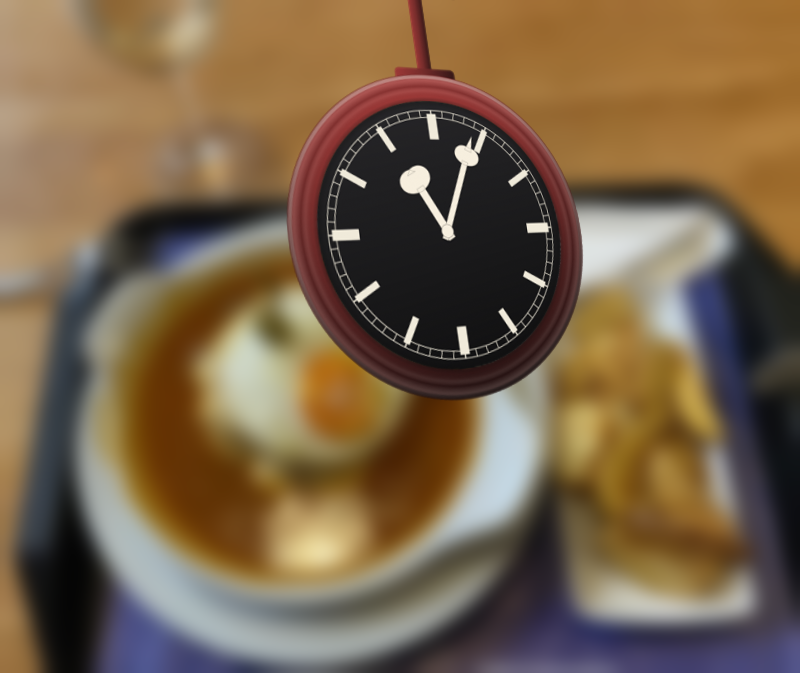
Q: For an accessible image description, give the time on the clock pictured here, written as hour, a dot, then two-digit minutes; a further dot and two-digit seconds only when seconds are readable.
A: 11.04
